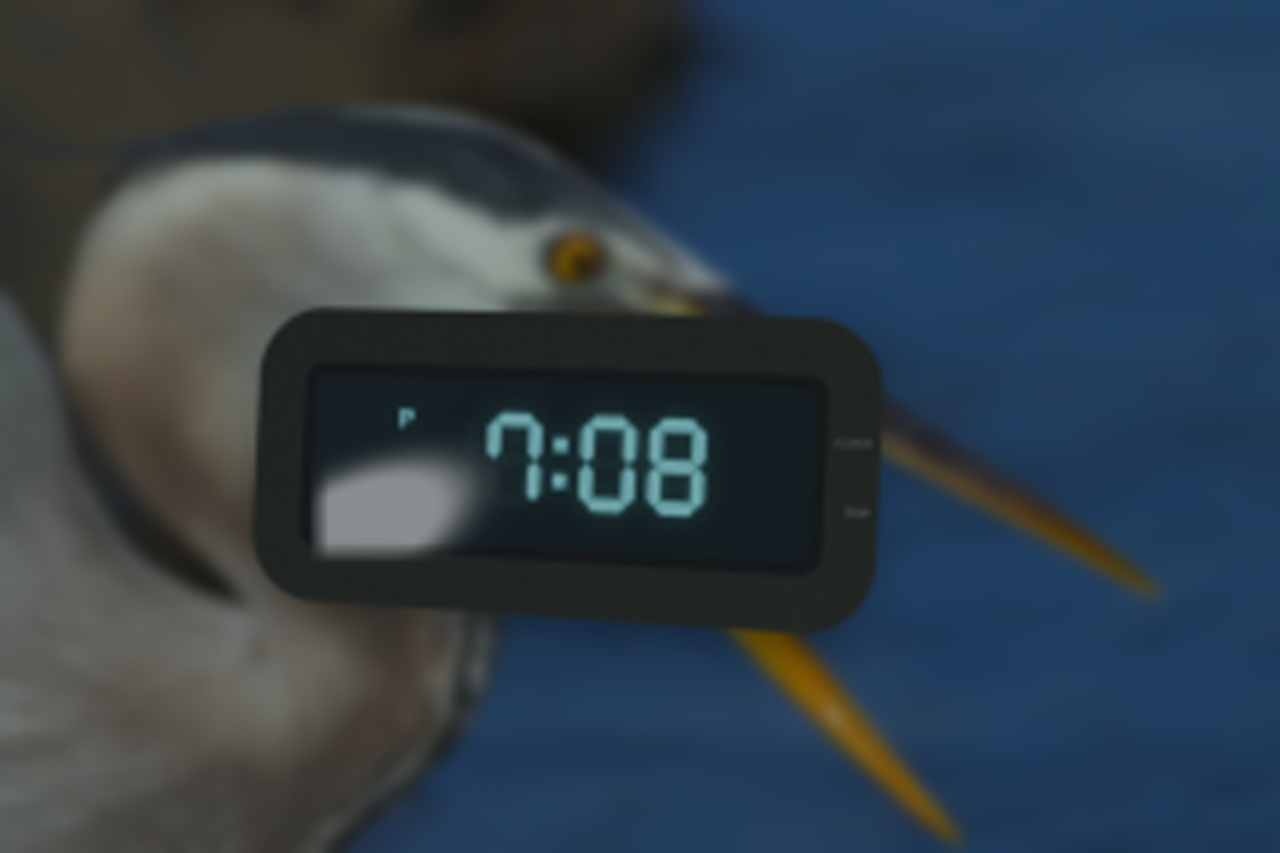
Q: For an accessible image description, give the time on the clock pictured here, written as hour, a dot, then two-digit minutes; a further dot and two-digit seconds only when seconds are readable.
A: 7.08
